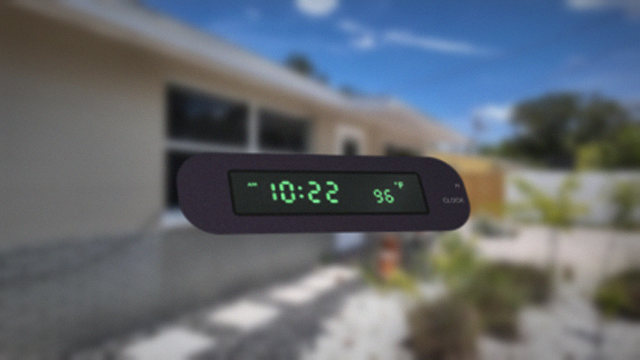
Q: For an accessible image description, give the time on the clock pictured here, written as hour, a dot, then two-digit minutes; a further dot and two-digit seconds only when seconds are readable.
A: 10.22
